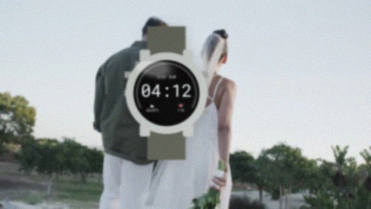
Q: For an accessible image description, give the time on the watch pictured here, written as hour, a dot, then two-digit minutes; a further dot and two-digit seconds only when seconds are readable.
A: 4.12
